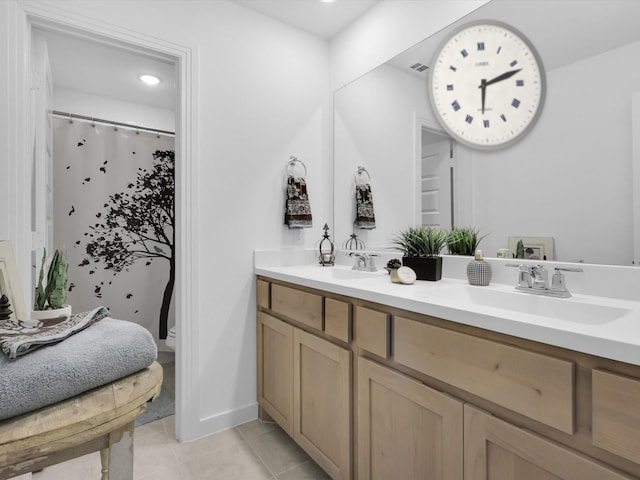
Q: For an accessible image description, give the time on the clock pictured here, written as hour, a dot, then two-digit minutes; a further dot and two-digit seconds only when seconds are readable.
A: 6.12
